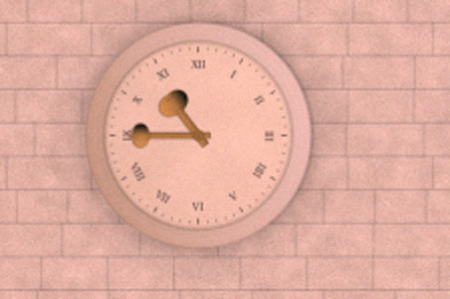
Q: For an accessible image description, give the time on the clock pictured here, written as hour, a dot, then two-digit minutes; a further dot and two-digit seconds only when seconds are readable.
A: 10.45
